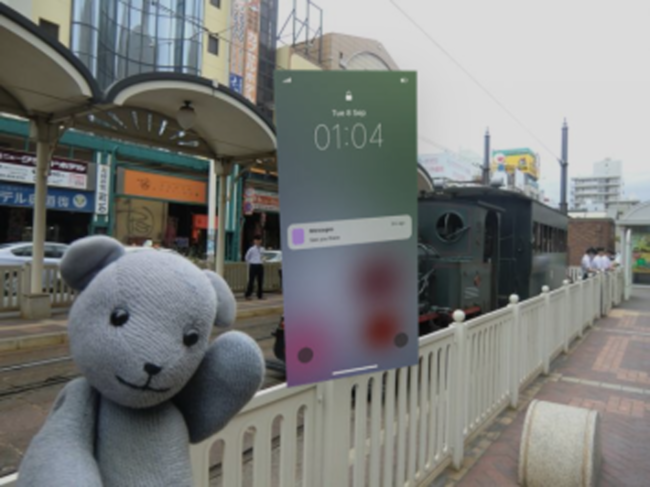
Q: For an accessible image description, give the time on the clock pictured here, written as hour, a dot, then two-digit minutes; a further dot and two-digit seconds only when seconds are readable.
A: 1.04
